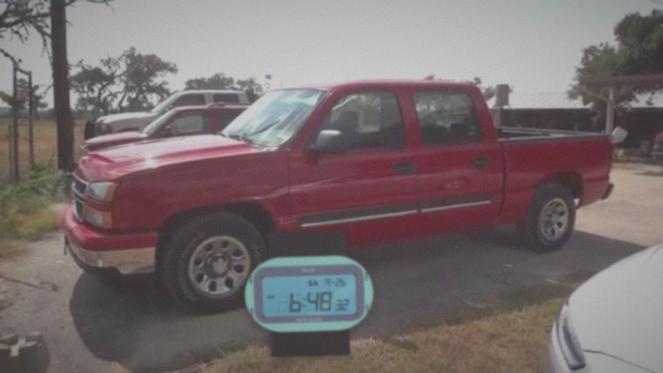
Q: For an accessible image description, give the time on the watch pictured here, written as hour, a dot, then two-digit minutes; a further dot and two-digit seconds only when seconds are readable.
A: 6.48
